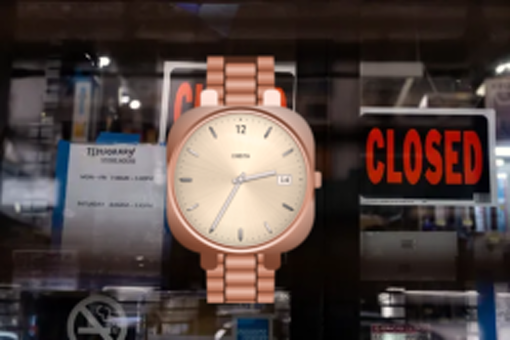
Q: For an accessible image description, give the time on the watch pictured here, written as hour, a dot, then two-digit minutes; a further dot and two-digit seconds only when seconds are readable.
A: 2.35
